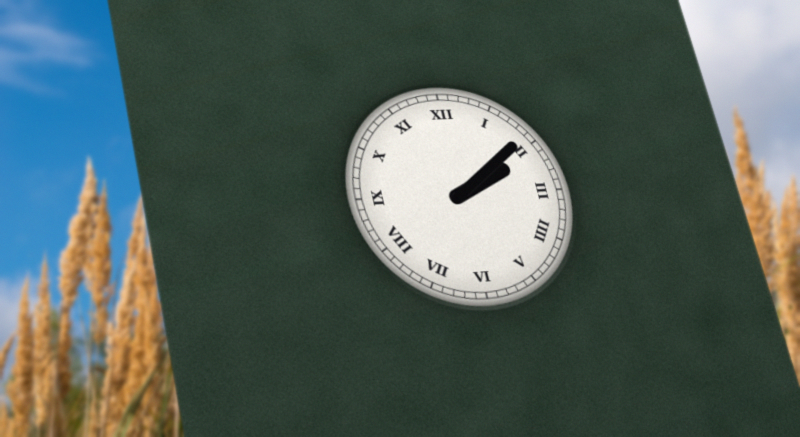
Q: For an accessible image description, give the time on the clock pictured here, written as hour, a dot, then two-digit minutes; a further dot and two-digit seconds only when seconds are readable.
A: 2.09
